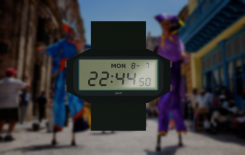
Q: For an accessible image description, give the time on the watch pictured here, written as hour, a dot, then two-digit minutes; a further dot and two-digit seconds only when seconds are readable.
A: 22.44.50
